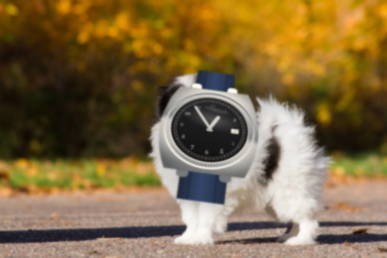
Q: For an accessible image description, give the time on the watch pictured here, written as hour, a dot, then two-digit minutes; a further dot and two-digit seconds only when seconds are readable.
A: 12.54
